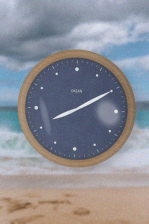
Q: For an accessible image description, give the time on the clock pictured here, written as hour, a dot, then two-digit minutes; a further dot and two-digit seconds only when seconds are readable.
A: 8.10
